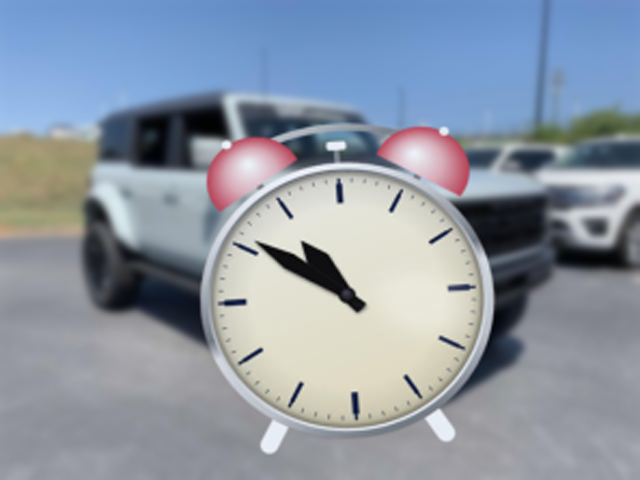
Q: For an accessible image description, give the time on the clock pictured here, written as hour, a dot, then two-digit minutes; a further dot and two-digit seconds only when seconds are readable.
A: 10.51
